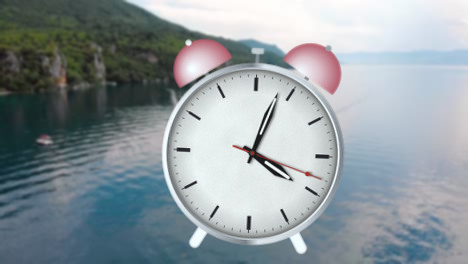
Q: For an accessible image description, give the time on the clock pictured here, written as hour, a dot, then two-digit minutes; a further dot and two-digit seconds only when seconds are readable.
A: 4.03.18
